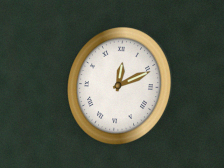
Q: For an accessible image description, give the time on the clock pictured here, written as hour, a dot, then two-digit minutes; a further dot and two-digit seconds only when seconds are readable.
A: 12.11
